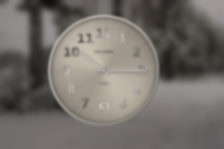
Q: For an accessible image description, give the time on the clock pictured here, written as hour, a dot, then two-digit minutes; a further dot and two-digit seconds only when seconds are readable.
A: 10.15
